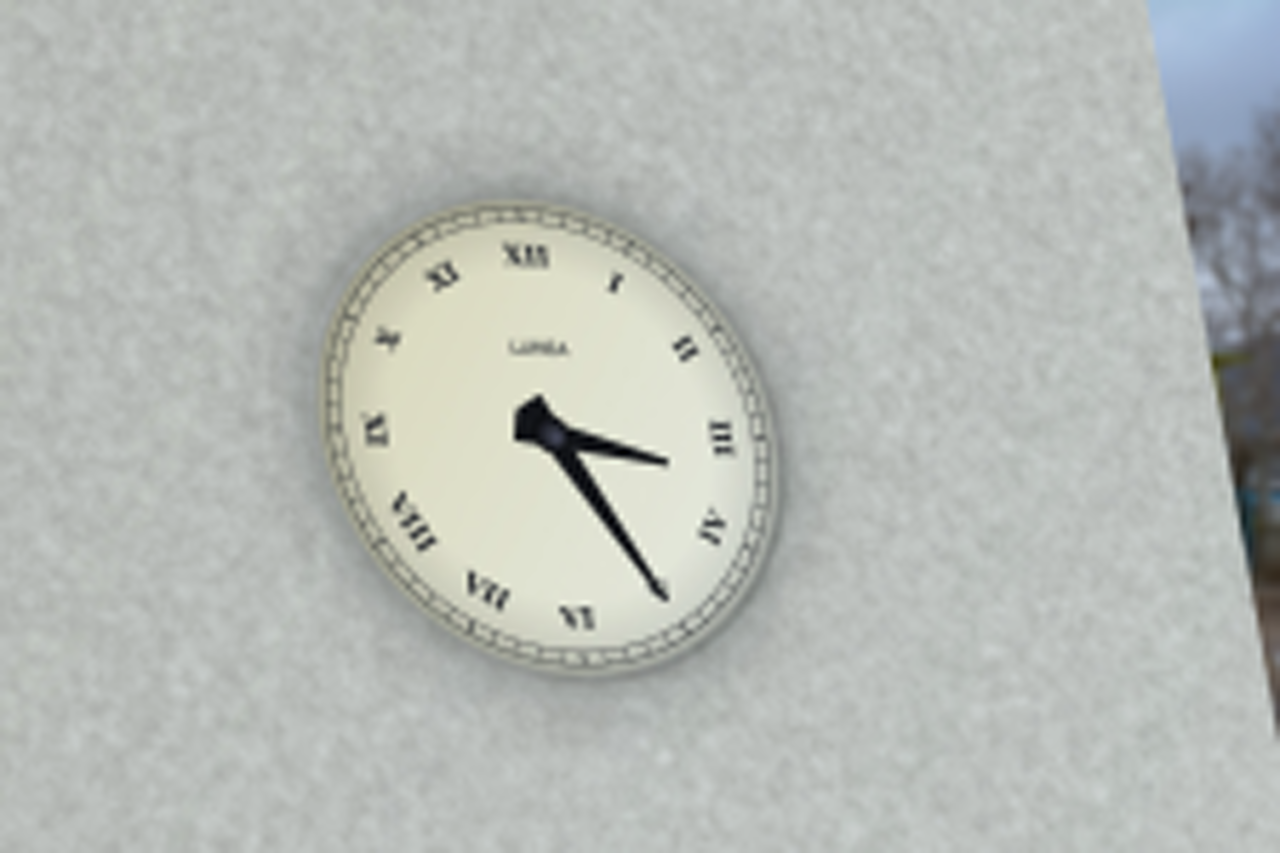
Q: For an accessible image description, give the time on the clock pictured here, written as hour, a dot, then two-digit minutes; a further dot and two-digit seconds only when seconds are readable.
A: 3.25
